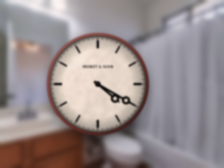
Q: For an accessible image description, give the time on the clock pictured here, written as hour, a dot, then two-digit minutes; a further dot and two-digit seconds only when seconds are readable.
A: 4.20
